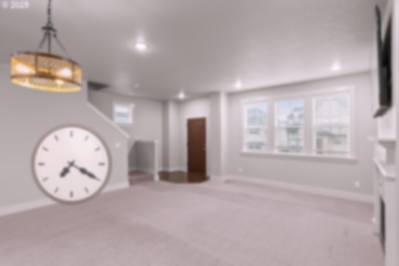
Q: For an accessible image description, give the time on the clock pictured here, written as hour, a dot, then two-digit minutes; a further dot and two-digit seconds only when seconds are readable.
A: 7.20
